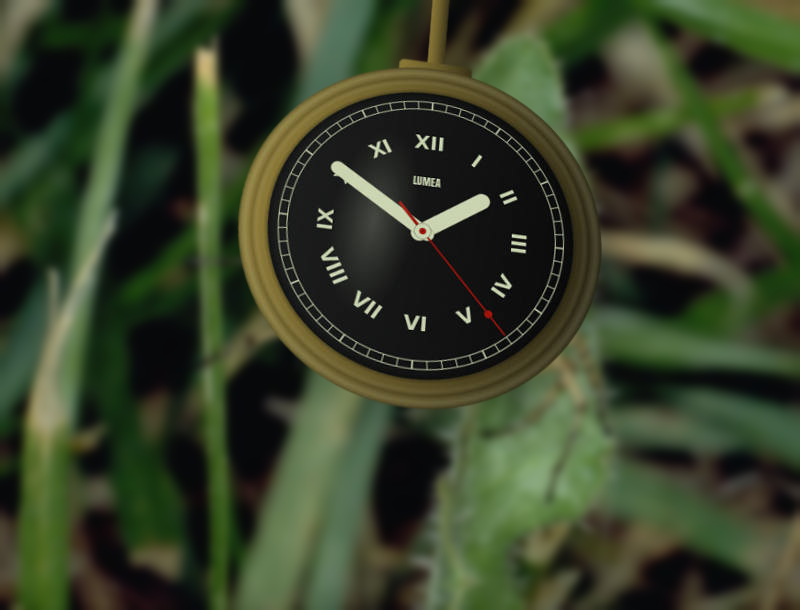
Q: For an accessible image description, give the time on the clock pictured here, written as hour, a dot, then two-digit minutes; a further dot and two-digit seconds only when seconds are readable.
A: 1.50.23
